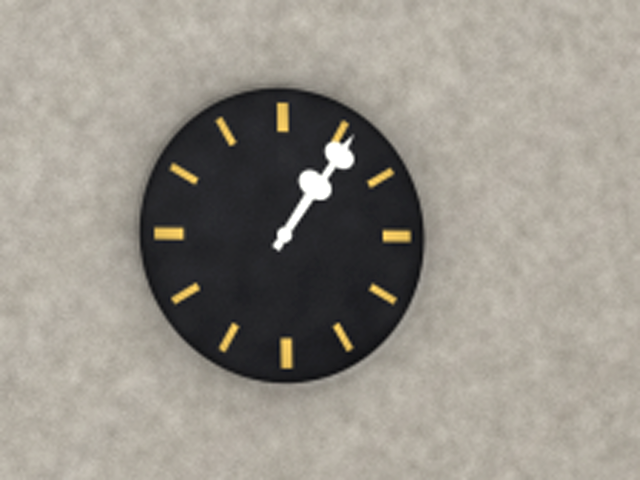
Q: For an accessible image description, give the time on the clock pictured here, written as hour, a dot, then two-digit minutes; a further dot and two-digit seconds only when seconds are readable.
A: 1.06
